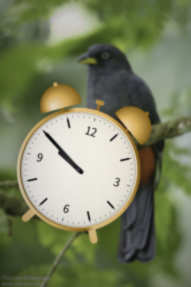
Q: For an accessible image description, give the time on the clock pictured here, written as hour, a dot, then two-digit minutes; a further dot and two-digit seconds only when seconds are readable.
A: 9.50
